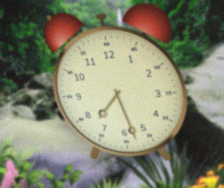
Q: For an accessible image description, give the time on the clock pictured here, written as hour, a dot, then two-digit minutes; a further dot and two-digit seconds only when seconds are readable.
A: 7.28
